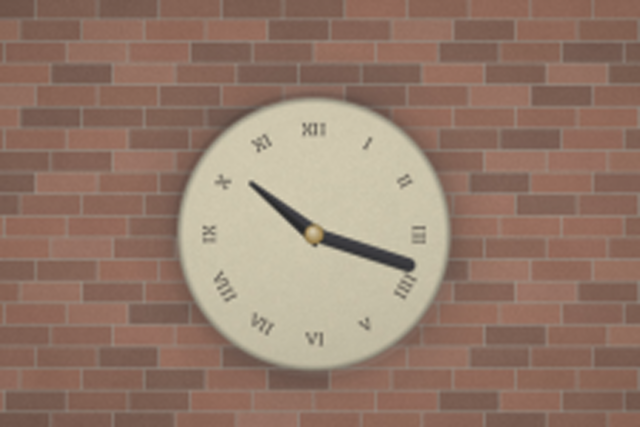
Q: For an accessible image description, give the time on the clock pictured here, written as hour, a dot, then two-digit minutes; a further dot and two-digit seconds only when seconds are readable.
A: 10.18
